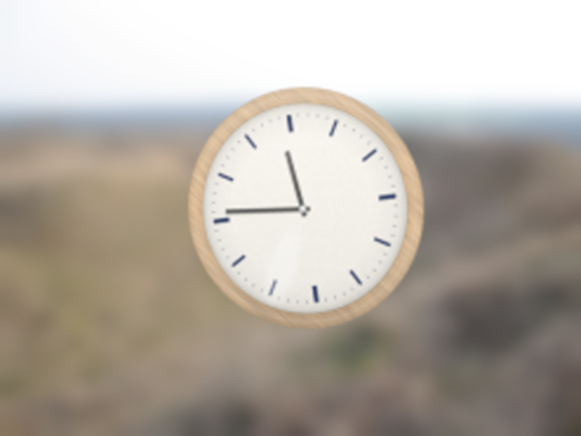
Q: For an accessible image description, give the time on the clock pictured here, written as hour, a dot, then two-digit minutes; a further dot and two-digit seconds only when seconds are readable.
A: 11.46
